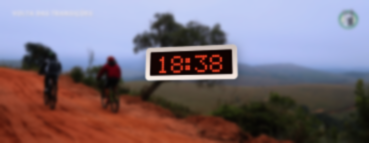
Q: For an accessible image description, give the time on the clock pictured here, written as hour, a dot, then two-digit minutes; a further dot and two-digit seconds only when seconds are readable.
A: 18.38
